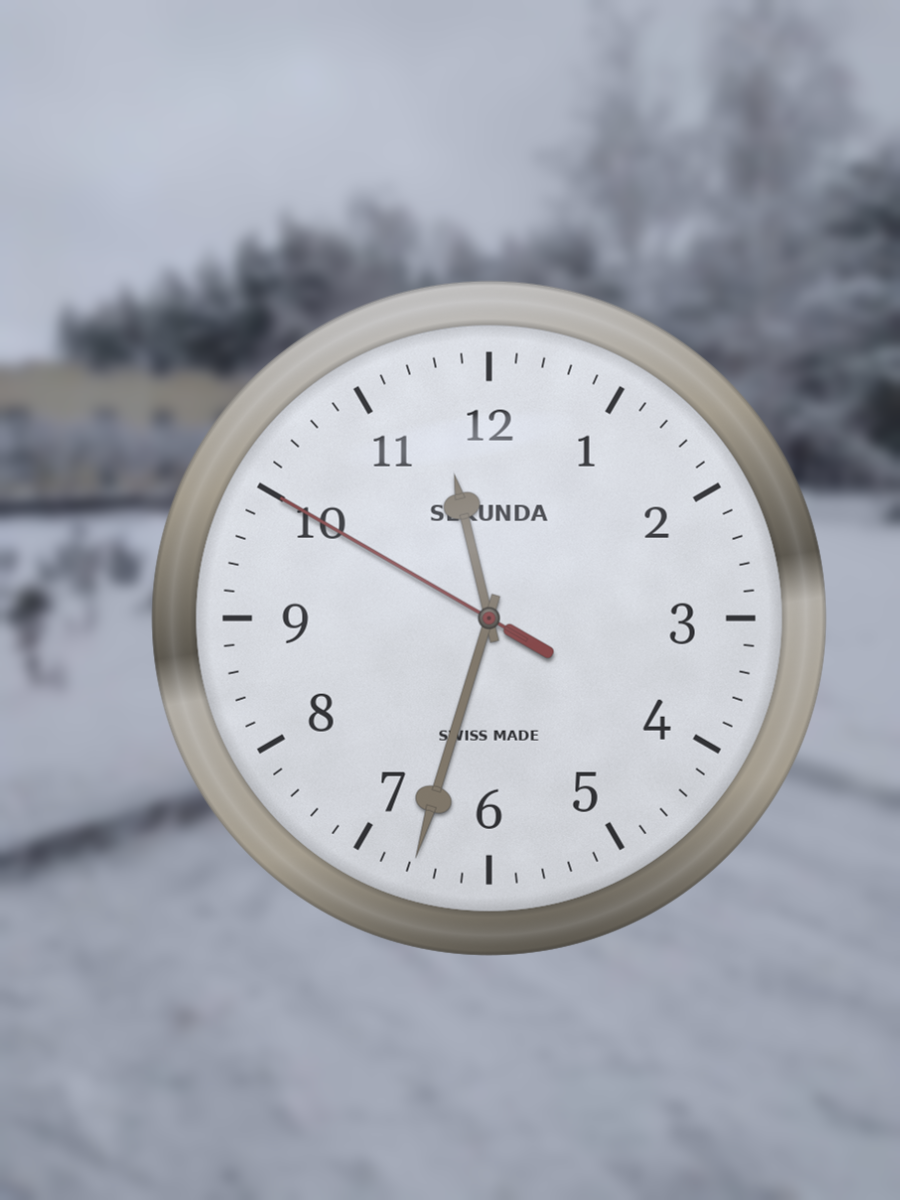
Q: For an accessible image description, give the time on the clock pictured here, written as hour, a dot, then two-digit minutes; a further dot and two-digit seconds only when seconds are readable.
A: 11.32.50
